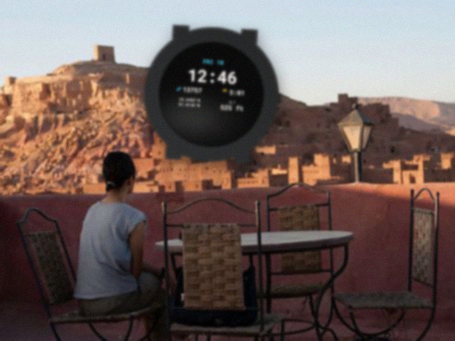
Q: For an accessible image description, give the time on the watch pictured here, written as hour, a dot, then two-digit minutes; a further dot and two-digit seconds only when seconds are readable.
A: 12.46
